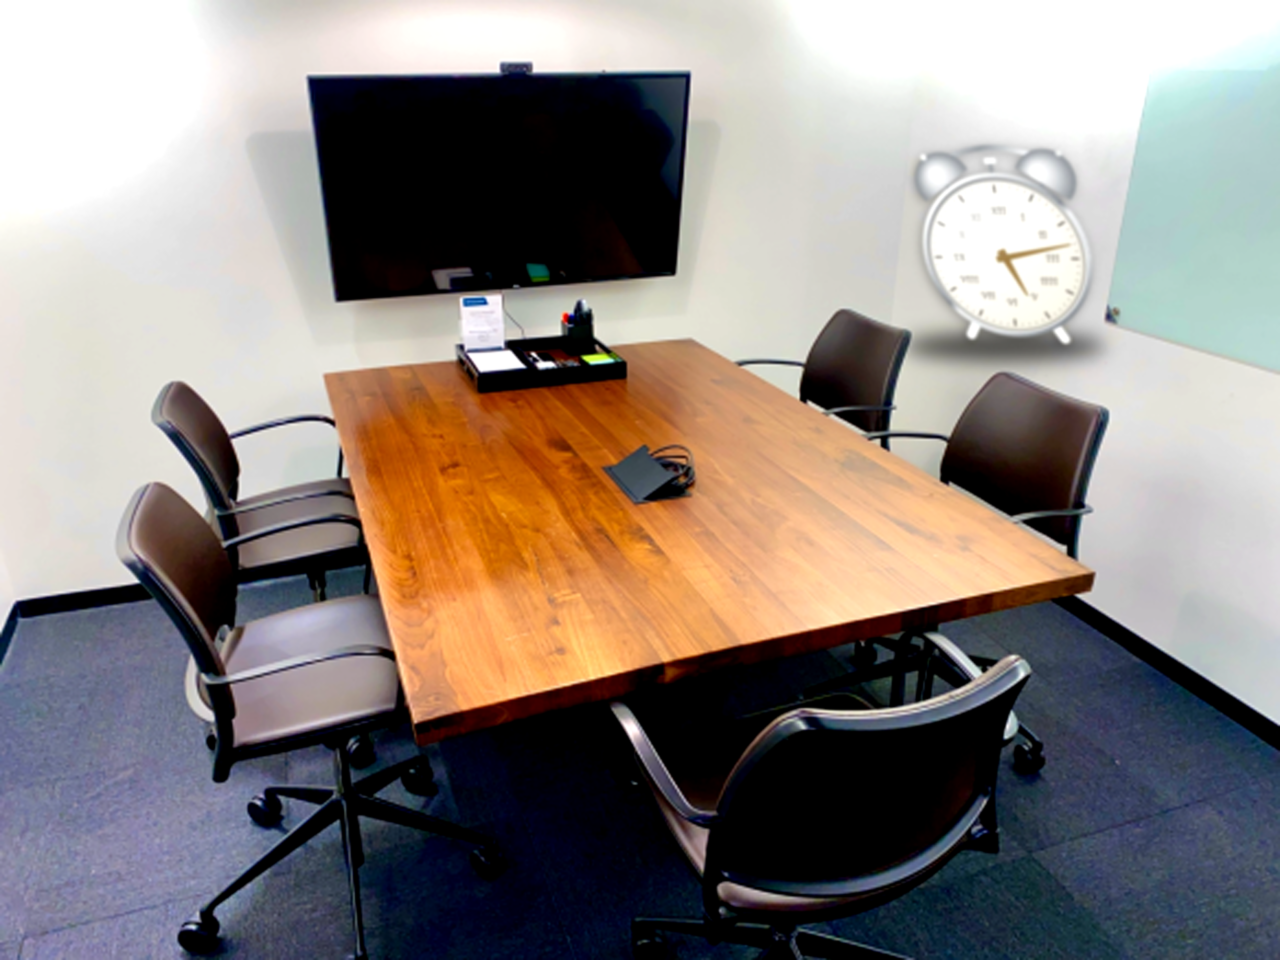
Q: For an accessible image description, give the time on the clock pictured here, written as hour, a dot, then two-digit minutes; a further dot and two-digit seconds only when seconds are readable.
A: 5.13
